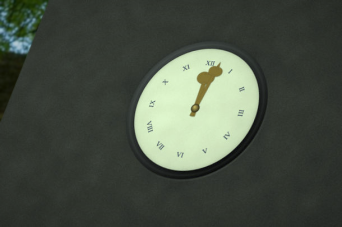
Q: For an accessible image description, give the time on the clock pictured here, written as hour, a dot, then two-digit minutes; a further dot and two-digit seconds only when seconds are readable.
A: 12.02
